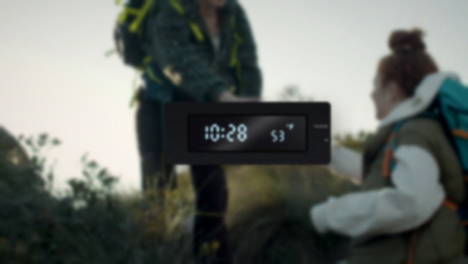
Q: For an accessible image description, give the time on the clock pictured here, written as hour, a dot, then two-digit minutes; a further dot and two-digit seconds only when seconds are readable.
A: 10.28
